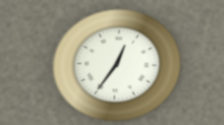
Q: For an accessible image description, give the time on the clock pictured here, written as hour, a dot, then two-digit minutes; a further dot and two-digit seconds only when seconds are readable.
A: 12.35
